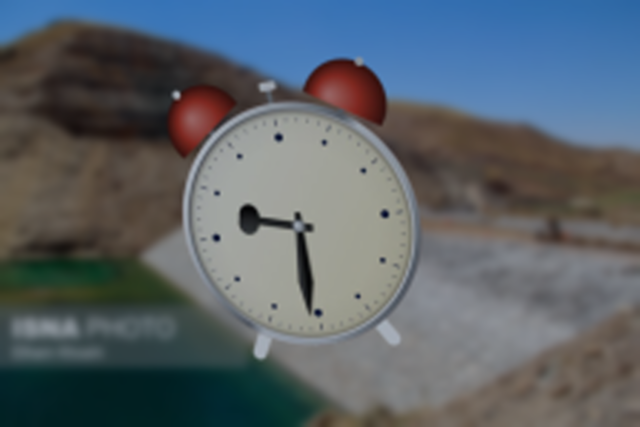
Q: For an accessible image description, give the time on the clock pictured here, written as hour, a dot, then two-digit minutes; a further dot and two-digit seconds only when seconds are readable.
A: 9.31
